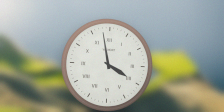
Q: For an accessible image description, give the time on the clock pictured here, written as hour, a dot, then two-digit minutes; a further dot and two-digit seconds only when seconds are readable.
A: 3.58
